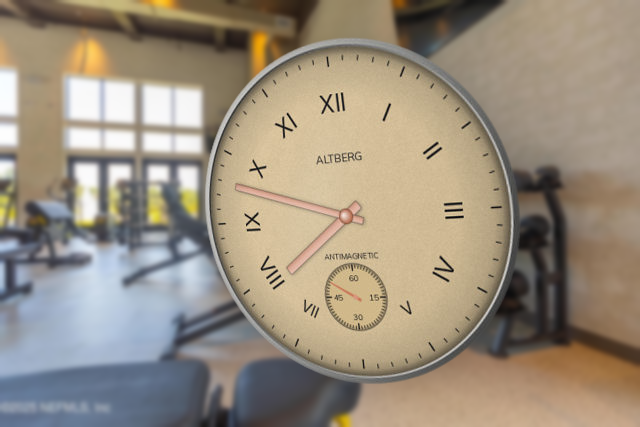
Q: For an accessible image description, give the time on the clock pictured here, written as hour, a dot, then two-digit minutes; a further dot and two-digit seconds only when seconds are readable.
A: 7.47.50
